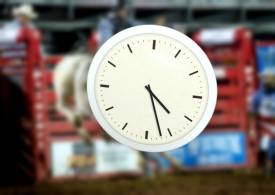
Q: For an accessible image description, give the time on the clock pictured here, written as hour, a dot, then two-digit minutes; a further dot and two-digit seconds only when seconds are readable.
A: 4.27
